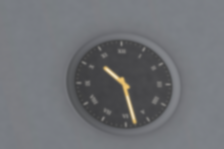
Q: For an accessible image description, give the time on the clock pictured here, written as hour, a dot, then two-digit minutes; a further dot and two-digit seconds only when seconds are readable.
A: 10.28
